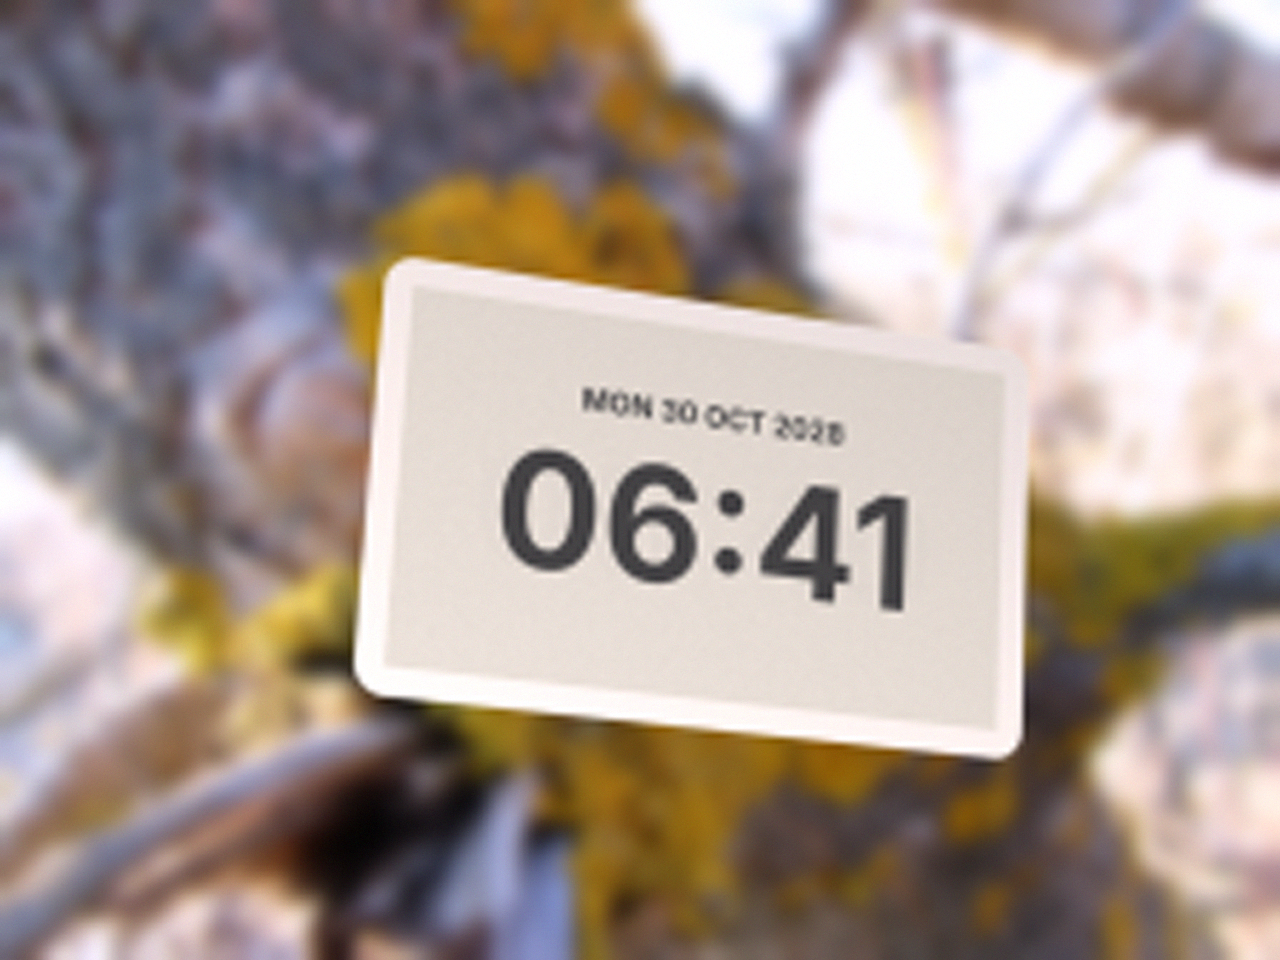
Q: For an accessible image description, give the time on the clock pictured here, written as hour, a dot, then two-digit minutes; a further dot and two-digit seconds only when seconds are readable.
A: 6.41
